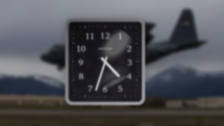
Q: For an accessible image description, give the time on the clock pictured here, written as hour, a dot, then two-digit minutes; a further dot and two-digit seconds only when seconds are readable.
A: 4.33
